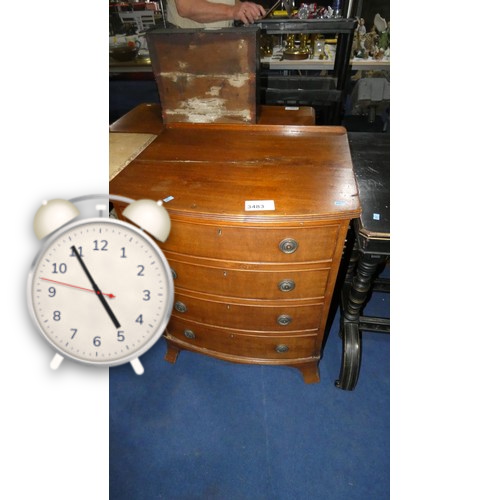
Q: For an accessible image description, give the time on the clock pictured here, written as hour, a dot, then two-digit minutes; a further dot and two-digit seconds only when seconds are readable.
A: 4.54.47
